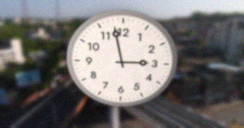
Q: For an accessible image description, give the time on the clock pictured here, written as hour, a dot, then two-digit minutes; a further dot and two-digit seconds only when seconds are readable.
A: 2.58
